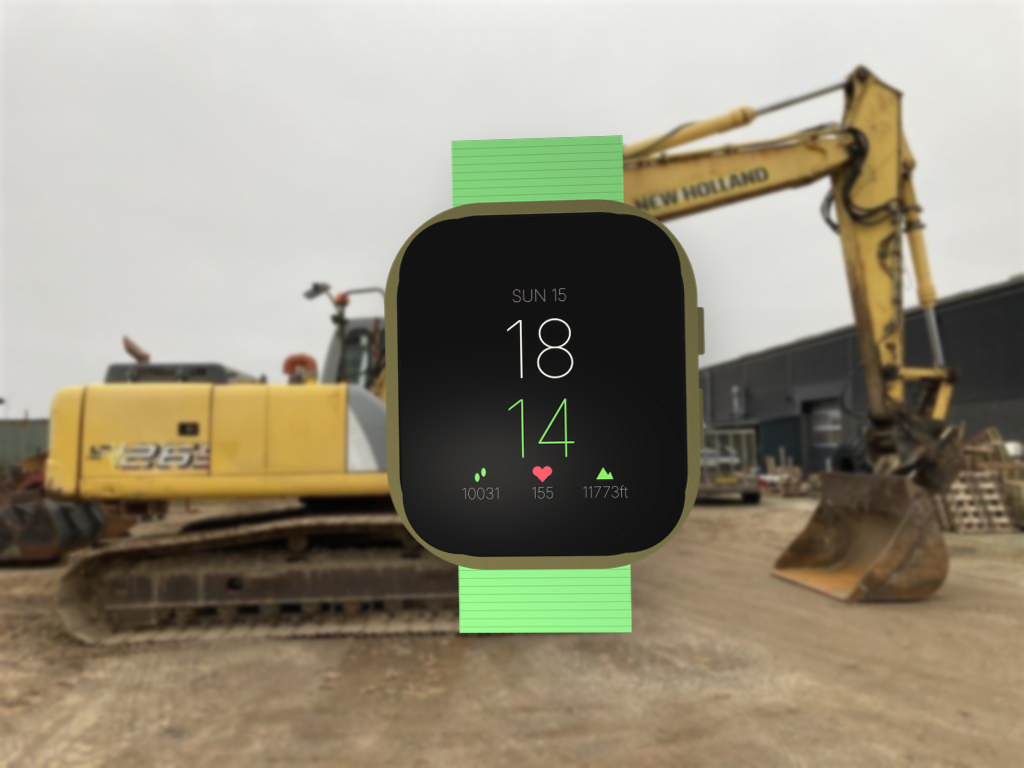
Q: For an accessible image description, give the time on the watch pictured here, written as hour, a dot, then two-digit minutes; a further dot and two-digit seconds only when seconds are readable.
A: 18.14
